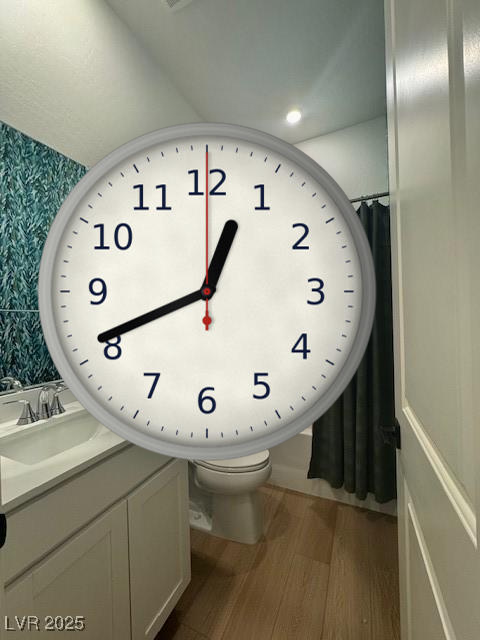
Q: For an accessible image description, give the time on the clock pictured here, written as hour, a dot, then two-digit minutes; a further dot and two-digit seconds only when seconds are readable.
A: 12.41.00
